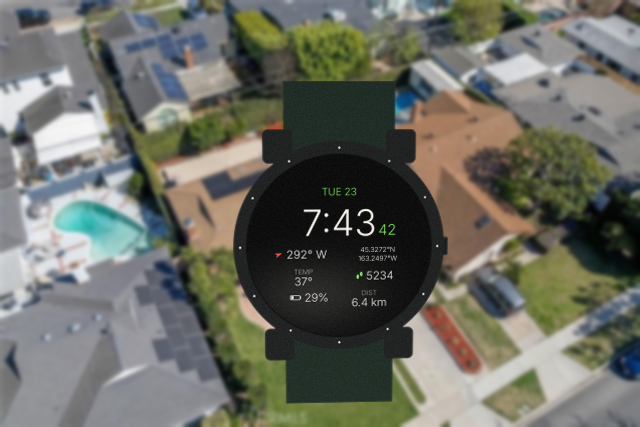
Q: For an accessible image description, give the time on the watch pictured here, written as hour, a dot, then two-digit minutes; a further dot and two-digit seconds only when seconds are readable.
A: 7.43.42
